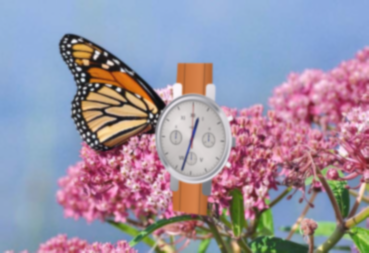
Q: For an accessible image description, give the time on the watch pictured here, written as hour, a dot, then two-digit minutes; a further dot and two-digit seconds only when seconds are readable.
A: 12.33
